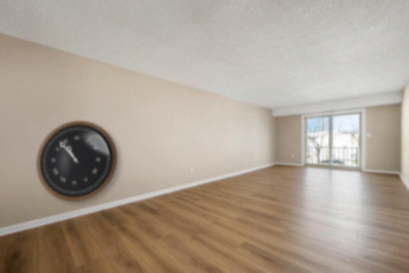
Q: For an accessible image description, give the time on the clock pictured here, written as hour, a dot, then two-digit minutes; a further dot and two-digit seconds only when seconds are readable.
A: 10.53
